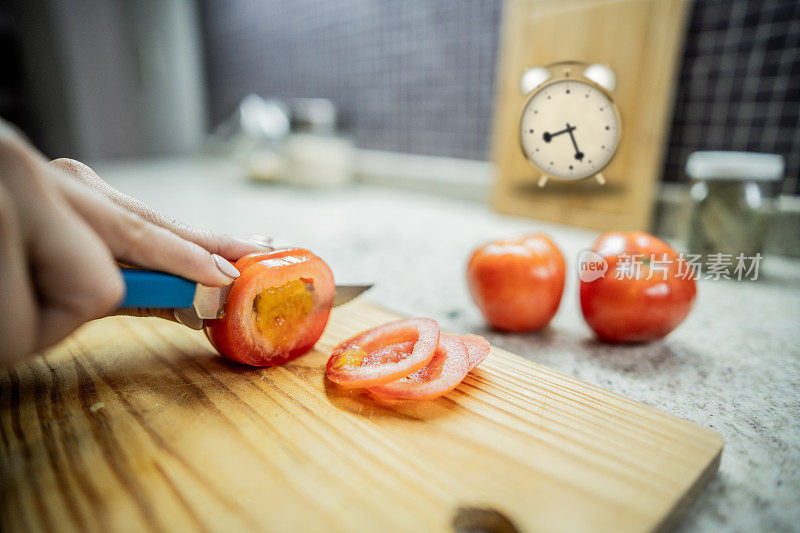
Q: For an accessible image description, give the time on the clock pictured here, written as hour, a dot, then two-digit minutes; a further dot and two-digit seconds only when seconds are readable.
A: 8.27
